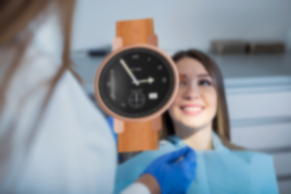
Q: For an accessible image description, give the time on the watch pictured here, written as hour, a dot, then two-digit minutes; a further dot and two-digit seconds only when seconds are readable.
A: 2.55
